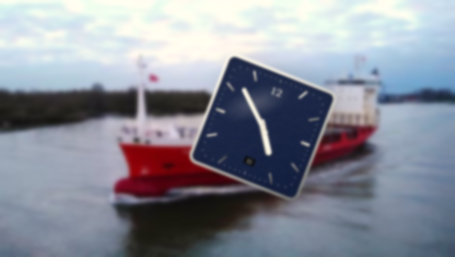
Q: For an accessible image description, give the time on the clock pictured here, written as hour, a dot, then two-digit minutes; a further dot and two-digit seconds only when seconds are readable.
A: 4.52
